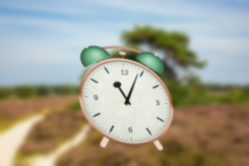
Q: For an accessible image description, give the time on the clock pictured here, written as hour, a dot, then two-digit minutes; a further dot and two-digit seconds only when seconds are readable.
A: 11.04
